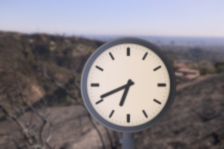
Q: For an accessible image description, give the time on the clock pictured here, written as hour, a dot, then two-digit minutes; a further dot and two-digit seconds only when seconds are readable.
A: 6.41
